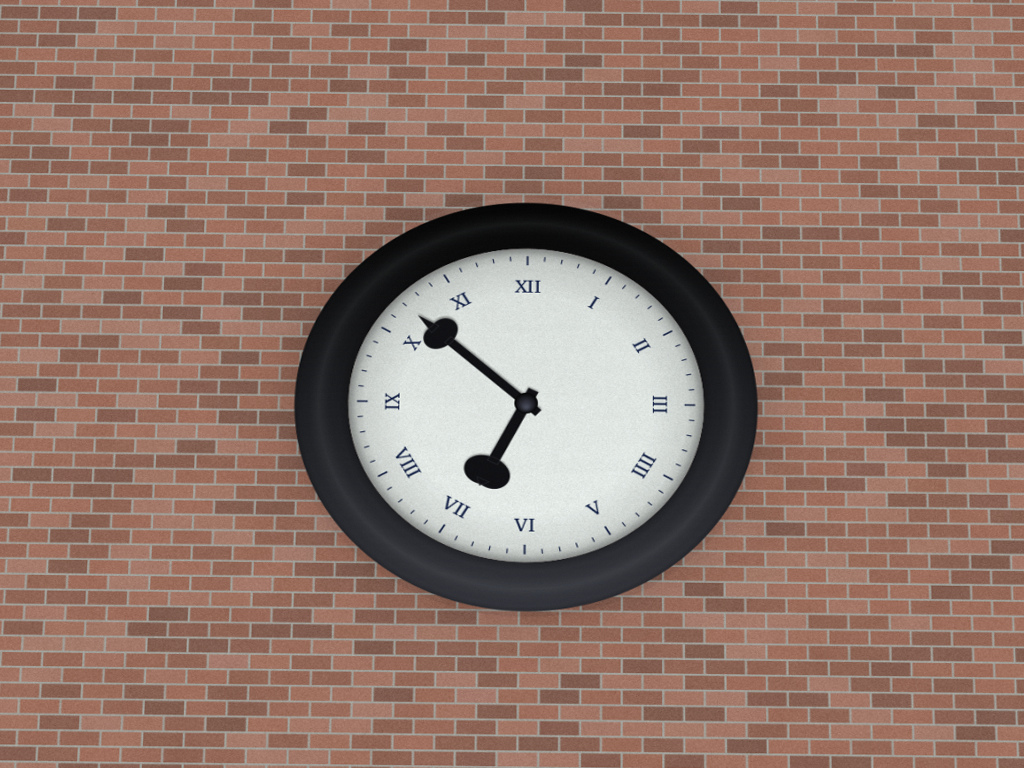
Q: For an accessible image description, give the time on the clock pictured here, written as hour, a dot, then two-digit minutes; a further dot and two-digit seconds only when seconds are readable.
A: 6.52
